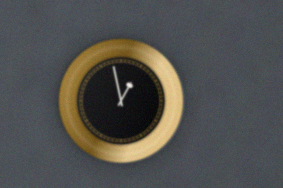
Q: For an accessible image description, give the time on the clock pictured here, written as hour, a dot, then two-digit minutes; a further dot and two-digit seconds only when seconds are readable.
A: 12.58
